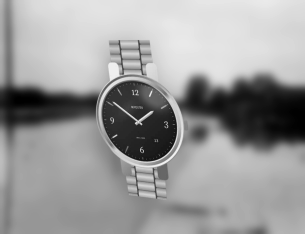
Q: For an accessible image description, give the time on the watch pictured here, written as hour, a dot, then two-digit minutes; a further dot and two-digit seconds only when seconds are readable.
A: 1.51
